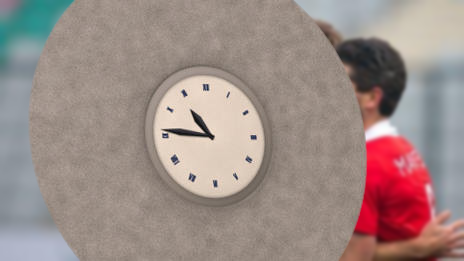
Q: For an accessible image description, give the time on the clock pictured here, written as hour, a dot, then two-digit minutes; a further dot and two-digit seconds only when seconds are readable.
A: 10.46
